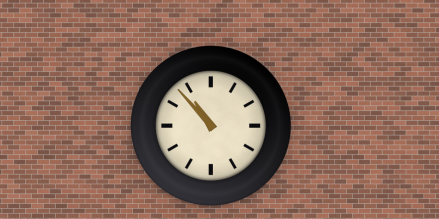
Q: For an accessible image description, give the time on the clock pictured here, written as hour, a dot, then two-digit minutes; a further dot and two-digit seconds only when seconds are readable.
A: 10.53
